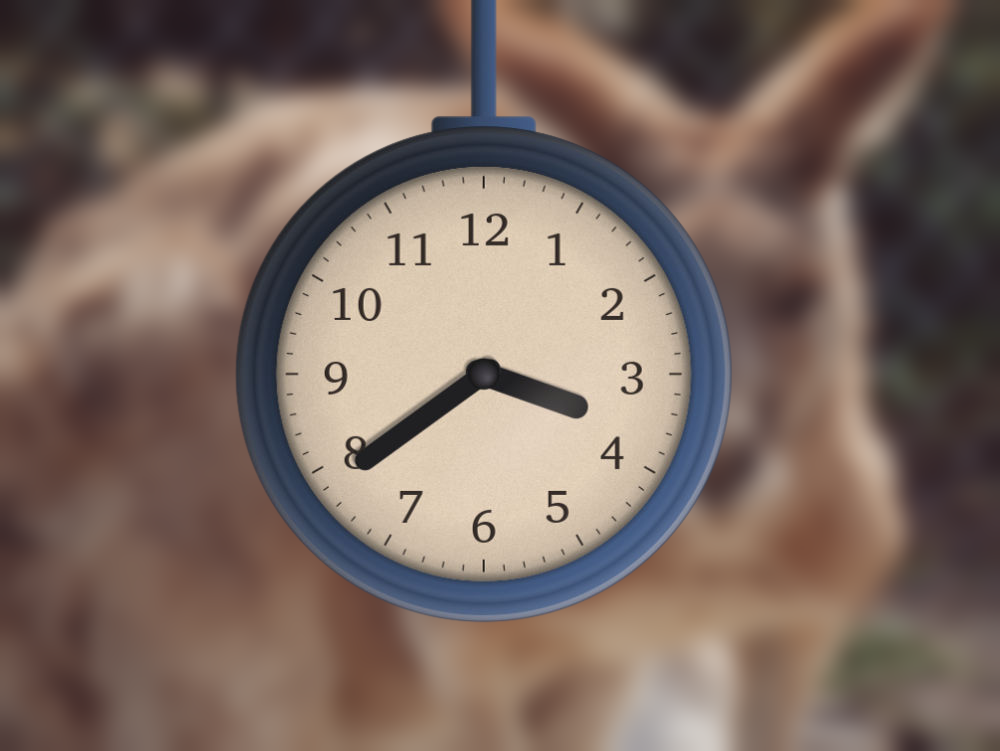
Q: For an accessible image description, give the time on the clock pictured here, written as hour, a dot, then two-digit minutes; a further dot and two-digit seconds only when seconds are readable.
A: 3.39
